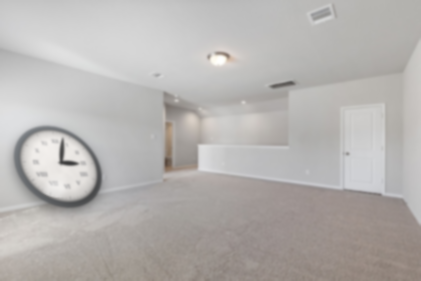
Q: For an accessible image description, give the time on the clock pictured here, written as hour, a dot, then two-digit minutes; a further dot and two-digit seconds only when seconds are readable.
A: 3.03
